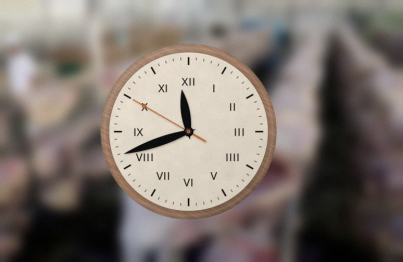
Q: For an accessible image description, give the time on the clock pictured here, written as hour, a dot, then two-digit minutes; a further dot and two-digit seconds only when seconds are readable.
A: 11.41.50
